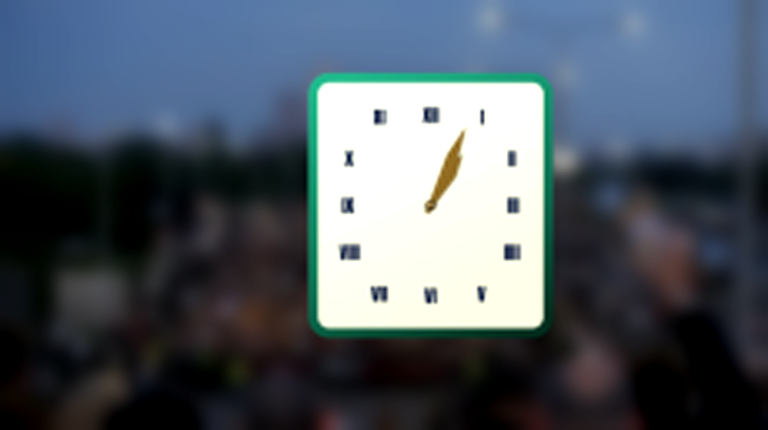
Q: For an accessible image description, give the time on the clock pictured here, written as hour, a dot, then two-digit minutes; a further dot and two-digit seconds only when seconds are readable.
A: 1.04
